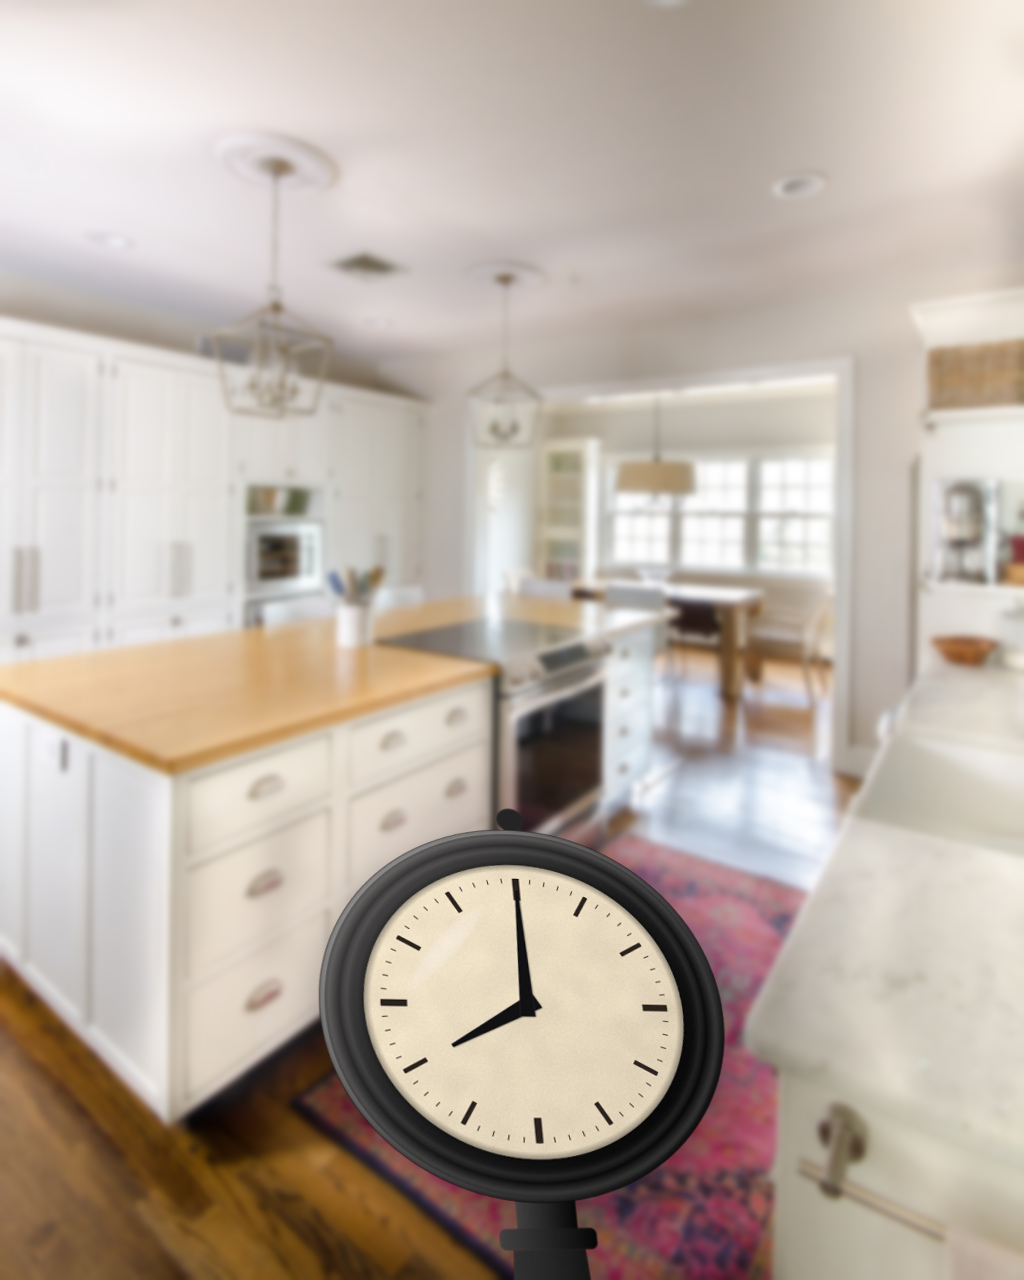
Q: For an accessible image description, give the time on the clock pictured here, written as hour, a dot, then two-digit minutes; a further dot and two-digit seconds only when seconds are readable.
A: 8.00
